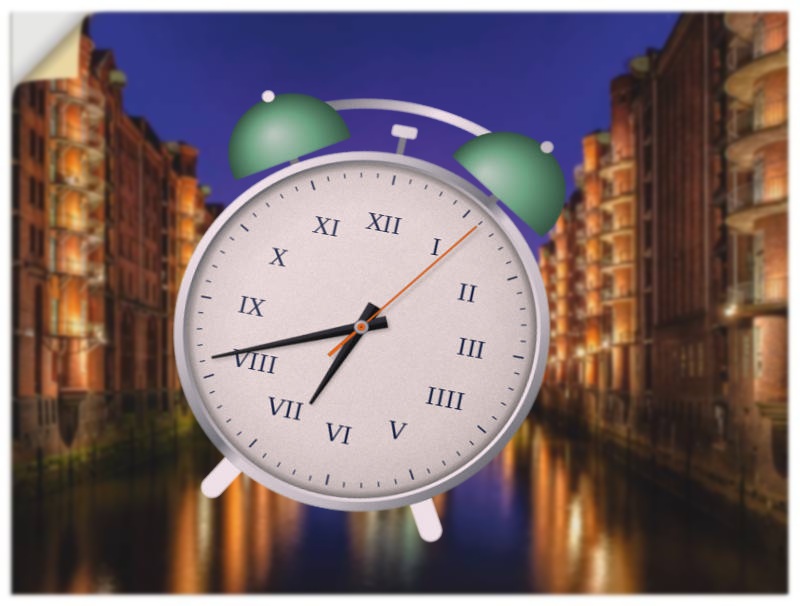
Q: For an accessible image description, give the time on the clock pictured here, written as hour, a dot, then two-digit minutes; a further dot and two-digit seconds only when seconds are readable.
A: 6.41.06
